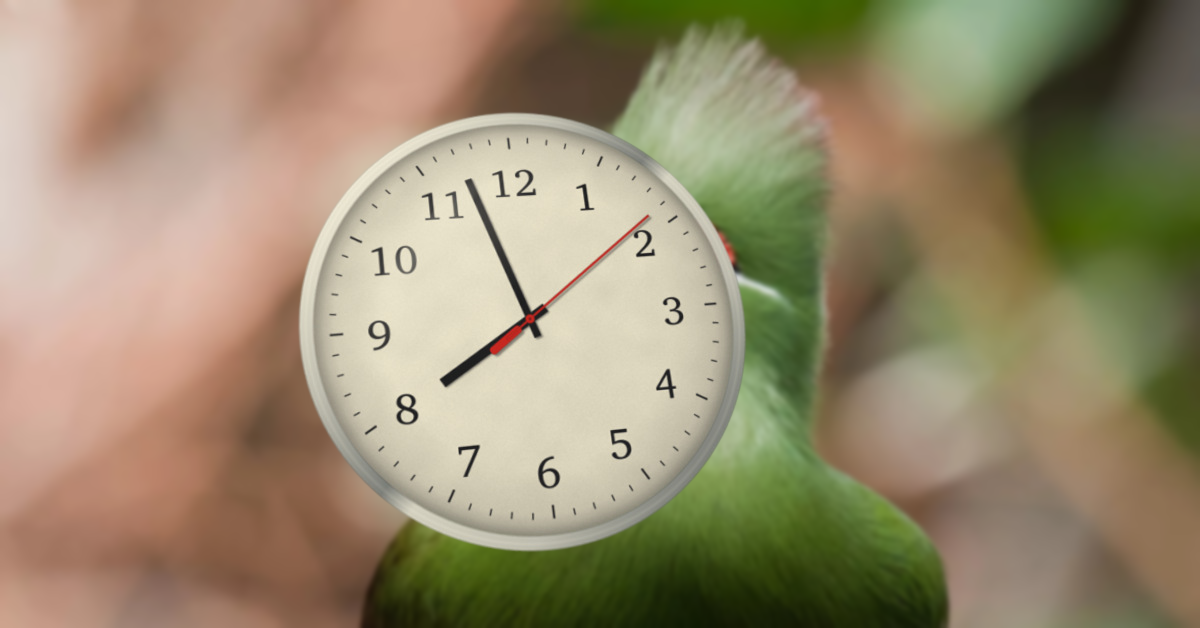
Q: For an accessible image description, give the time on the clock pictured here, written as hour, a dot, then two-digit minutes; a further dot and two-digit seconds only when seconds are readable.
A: 7.57.09
